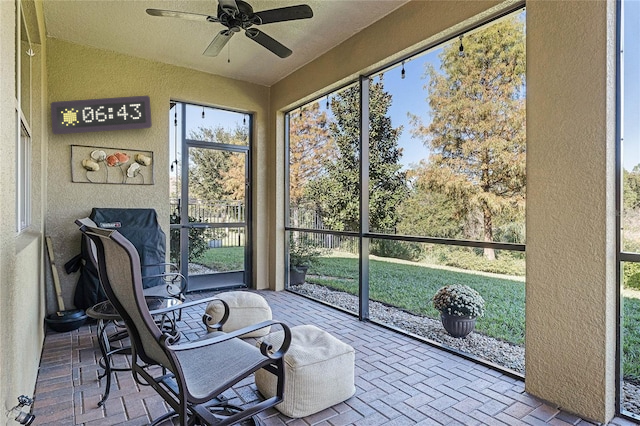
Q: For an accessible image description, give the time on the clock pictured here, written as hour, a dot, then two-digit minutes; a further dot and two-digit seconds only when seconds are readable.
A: 6.43
